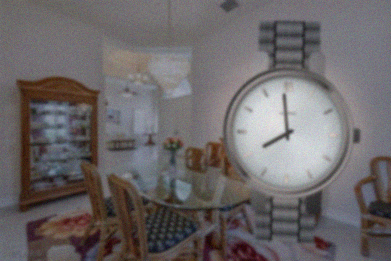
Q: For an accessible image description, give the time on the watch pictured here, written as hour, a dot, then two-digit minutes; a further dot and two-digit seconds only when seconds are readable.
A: 7.59
